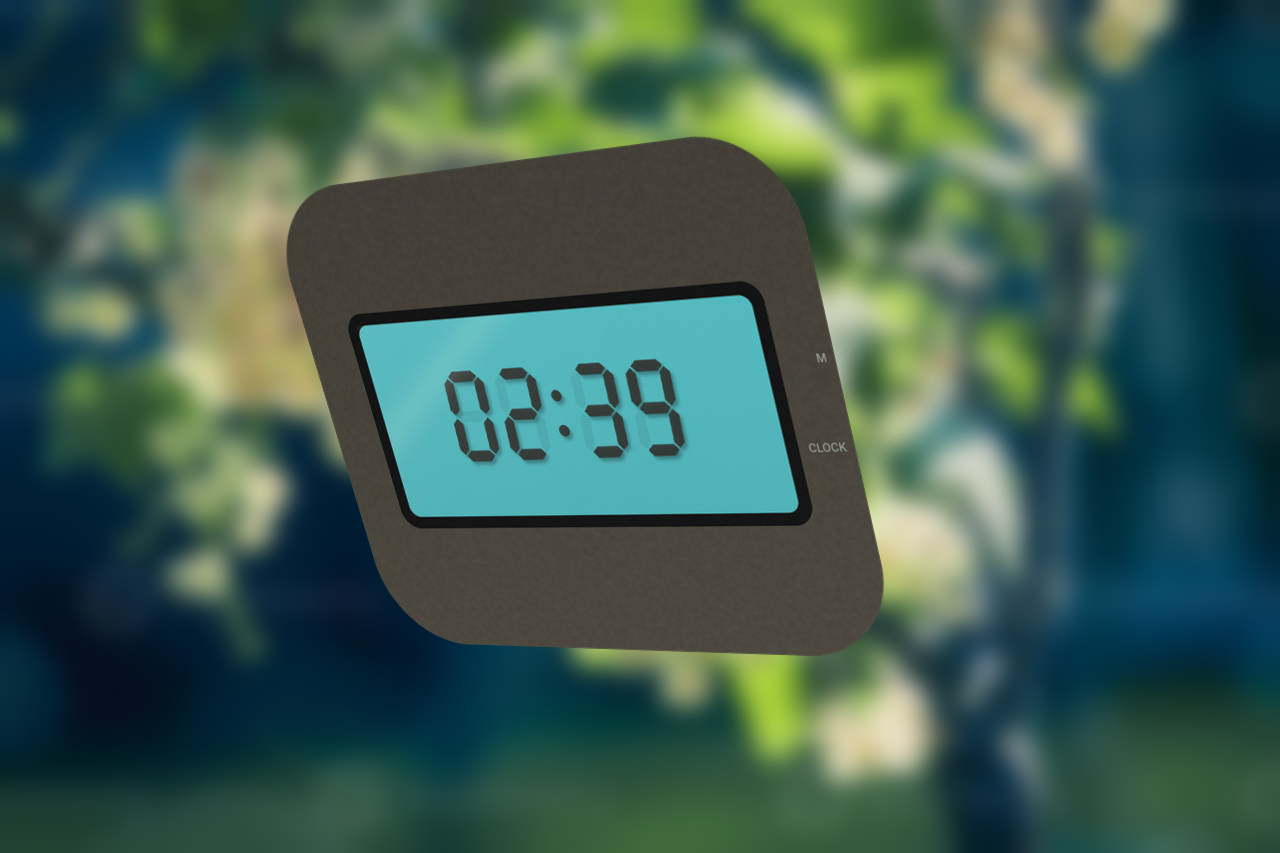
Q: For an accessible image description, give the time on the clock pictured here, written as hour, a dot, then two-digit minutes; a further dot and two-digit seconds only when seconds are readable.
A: 2.39
